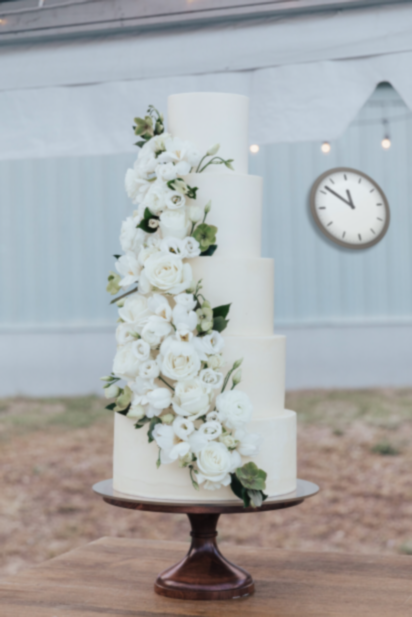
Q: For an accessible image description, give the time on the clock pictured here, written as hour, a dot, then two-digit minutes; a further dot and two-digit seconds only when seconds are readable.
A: 11.52
